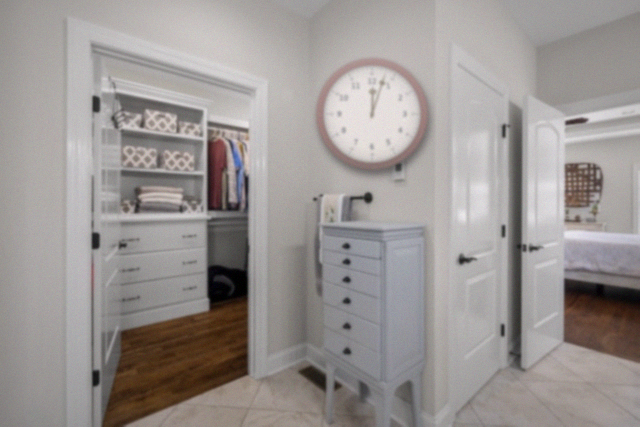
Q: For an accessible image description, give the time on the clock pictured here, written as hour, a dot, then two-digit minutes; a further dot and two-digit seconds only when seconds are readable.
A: 12.03
